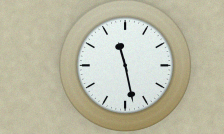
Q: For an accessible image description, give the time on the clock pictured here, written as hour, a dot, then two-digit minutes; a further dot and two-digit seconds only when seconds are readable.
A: 11.28
